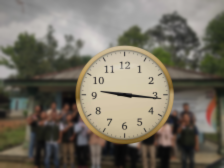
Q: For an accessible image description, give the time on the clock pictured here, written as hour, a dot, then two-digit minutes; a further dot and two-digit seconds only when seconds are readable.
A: 9.16
